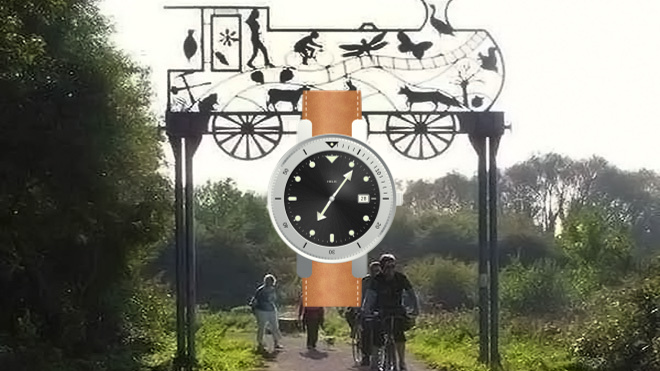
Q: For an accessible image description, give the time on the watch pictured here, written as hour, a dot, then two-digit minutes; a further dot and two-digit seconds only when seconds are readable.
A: 7.06
